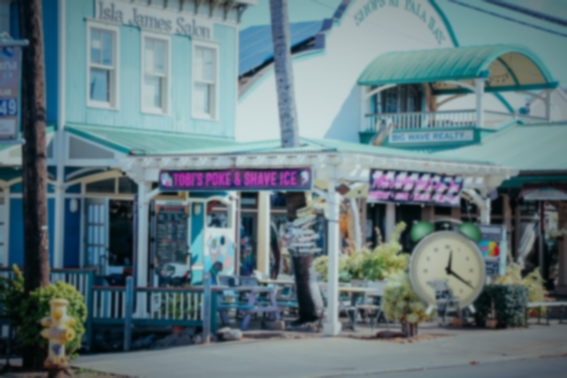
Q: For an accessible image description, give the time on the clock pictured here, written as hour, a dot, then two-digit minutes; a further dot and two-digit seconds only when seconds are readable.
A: 12.21
